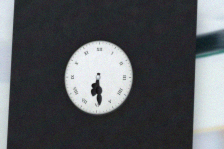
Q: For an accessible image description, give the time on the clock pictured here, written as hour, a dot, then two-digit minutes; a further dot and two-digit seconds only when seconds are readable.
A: 6.29
